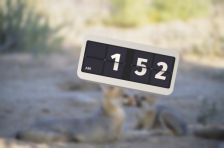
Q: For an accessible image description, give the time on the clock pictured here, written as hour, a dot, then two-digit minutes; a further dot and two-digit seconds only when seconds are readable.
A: 1.52
